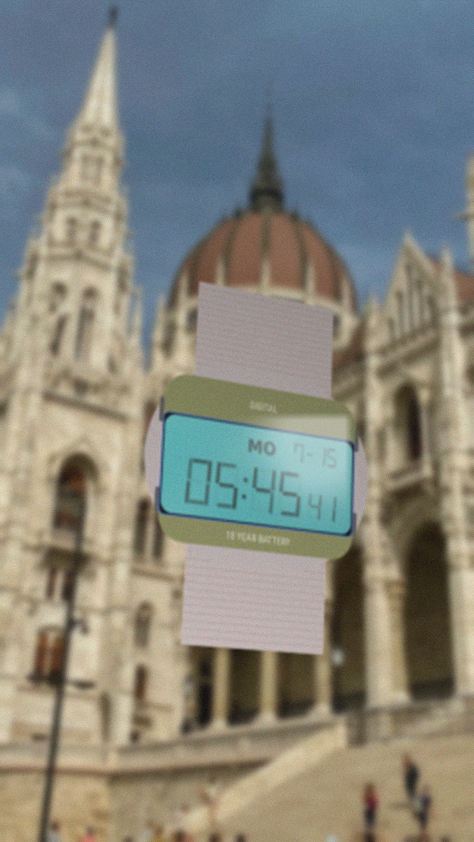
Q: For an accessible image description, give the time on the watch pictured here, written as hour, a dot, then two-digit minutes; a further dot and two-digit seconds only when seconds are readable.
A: 5.45.41
